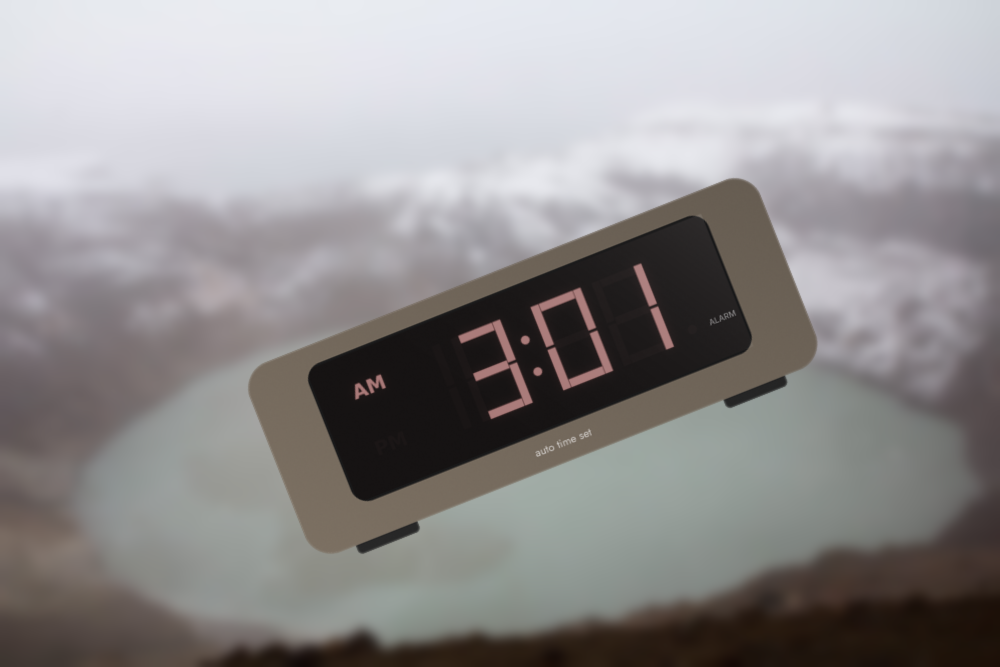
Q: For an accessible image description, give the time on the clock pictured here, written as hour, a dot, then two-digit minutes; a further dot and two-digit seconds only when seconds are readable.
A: 3.01
